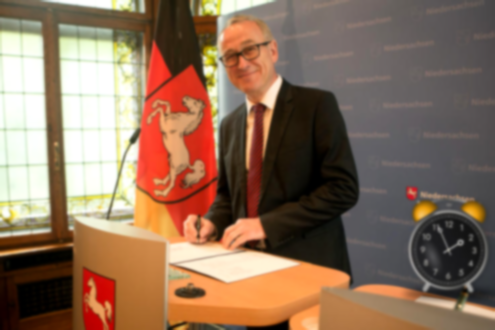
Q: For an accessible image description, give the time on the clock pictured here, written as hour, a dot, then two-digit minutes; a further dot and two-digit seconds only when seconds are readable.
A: 1.56
